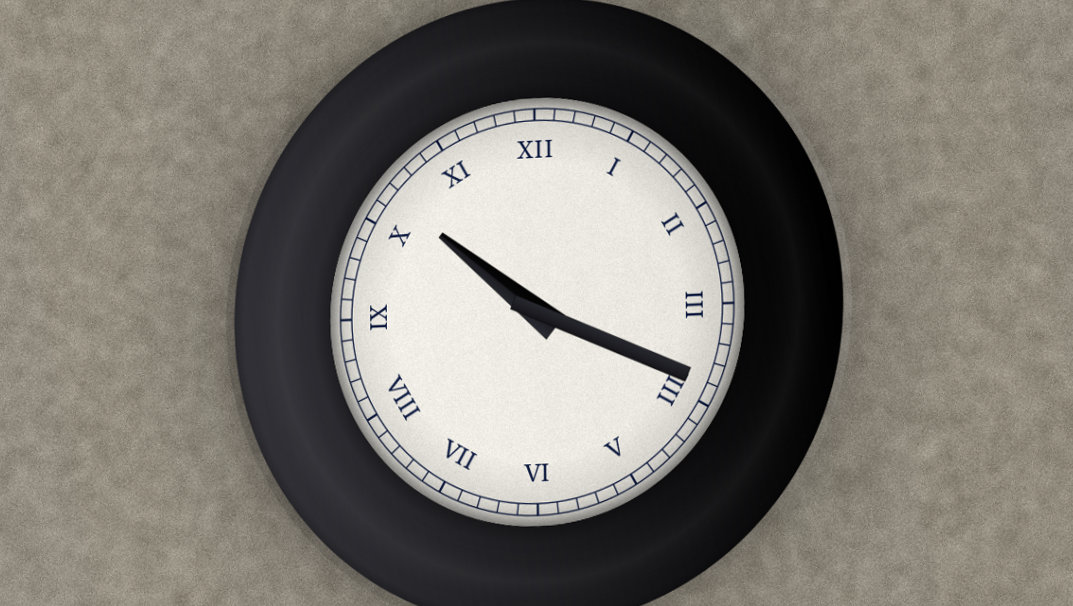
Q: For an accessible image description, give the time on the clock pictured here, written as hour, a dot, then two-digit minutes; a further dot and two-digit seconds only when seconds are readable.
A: 10.19
